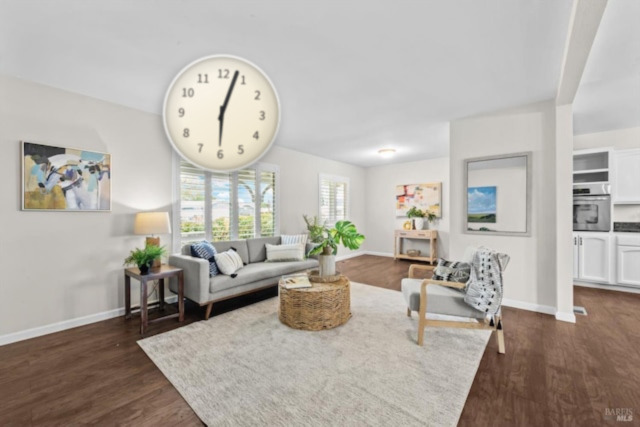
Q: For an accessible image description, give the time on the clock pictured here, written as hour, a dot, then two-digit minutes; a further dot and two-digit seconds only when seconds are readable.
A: 6.03
